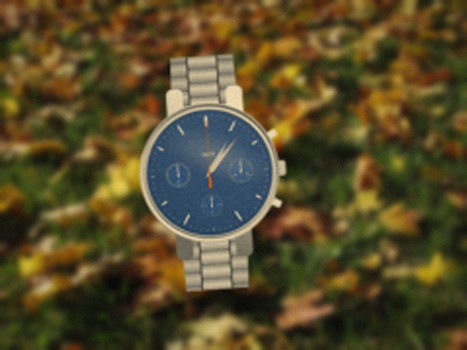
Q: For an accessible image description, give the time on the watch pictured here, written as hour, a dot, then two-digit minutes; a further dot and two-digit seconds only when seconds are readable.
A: 1.07
